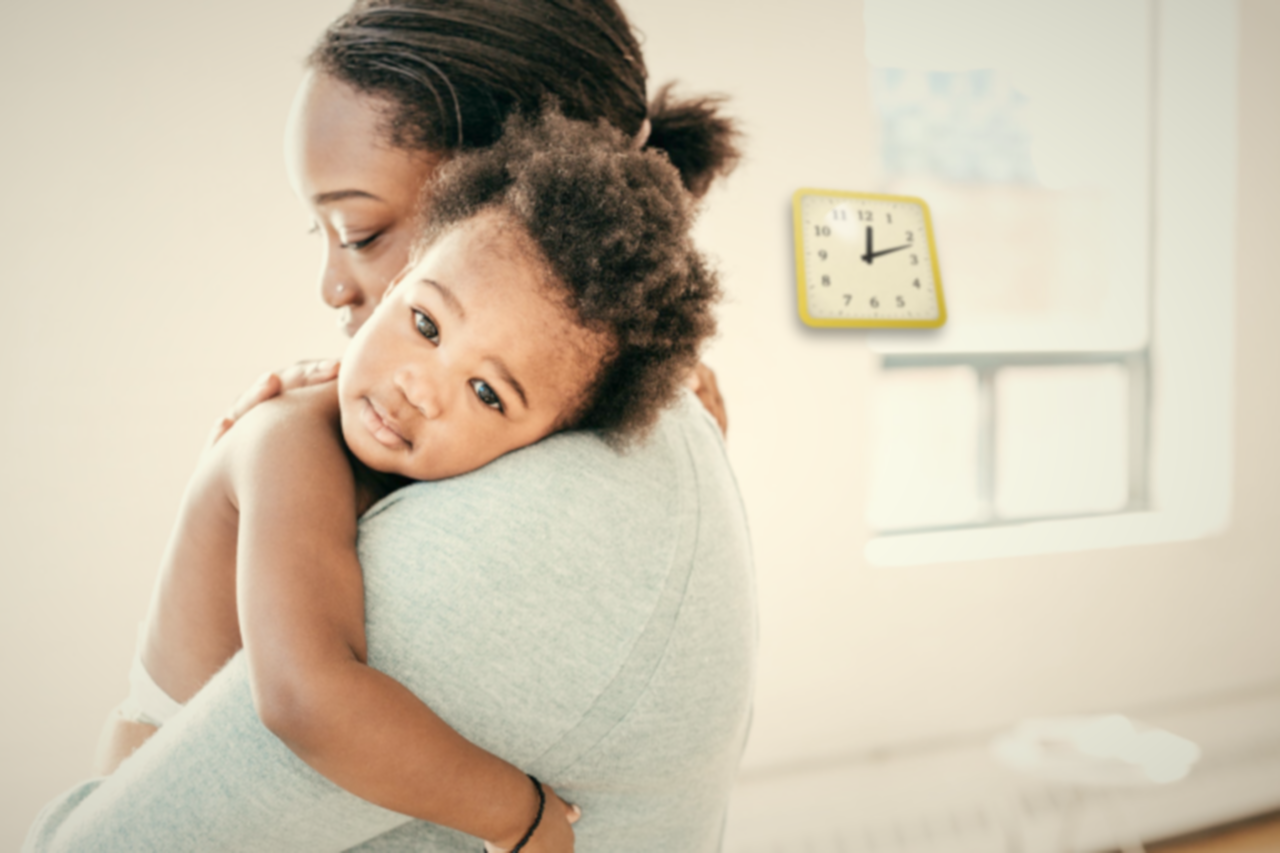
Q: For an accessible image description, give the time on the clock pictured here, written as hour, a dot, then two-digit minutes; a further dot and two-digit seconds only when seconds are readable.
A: 12.12
